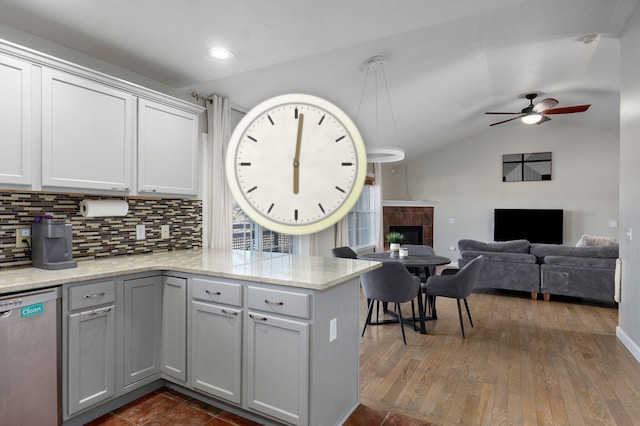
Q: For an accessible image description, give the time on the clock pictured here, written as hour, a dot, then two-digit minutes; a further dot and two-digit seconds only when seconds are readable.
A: 6.01
